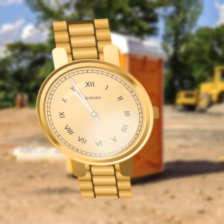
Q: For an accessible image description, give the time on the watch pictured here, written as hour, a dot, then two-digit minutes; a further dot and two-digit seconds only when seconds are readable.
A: 10.56
